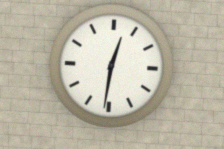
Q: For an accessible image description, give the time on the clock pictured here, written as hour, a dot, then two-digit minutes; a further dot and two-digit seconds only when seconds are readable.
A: 12.31
